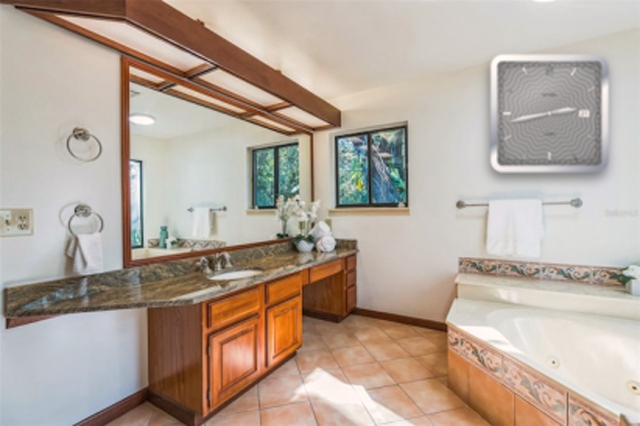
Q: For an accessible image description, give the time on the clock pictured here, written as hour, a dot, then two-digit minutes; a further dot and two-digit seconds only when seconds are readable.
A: 2.43
